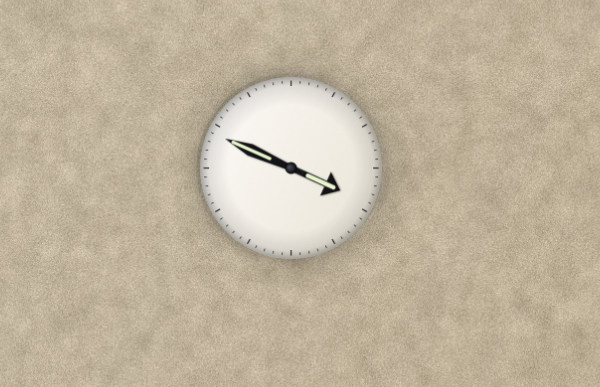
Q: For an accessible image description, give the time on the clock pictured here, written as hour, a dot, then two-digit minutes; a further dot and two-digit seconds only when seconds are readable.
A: 3.49
